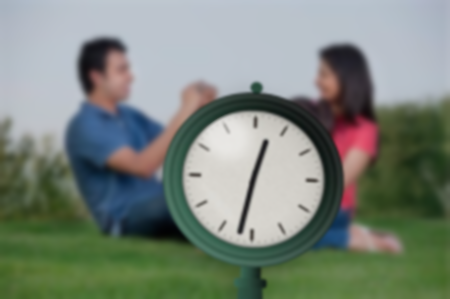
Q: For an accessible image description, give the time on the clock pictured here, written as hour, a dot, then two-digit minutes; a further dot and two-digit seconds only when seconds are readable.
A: 12.32
